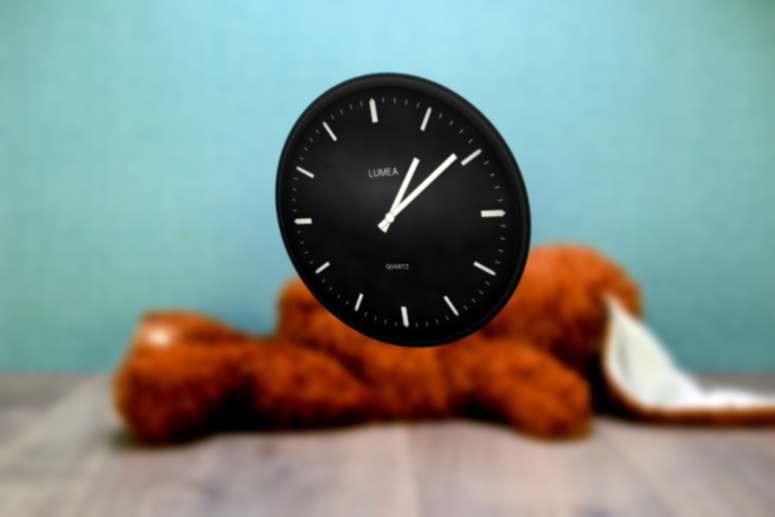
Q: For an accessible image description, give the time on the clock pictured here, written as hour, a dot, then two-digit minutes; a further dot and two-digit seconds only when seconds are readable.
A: 1.09
